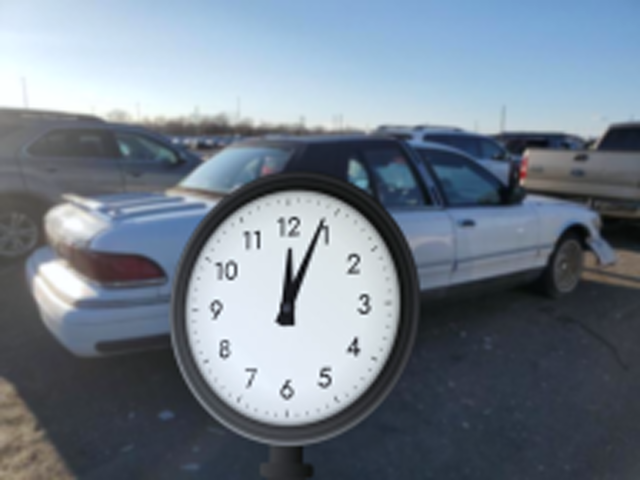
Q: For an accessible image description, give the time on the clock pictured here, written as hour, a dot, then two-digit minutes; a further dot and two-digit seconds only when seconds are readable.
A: 12.04
